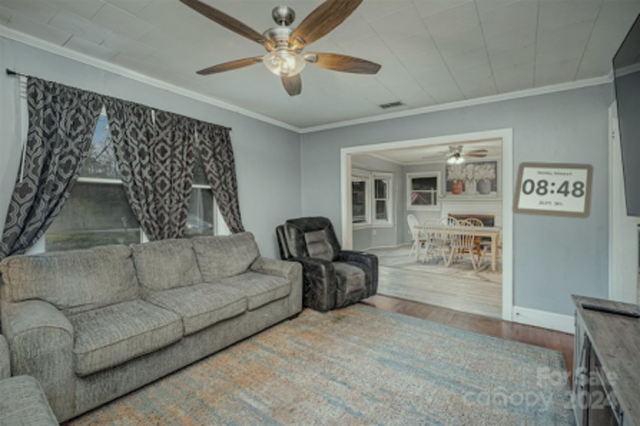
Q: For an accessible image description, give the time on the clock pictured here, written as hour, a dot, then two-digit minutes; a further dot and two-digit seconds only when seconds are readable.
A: 8.48
